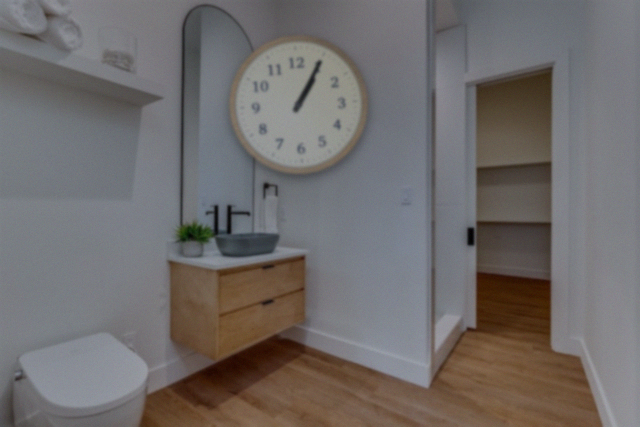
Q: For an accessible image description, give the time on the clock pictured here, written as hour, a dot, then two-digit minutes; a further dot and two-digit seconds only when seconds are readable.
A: 1.05
